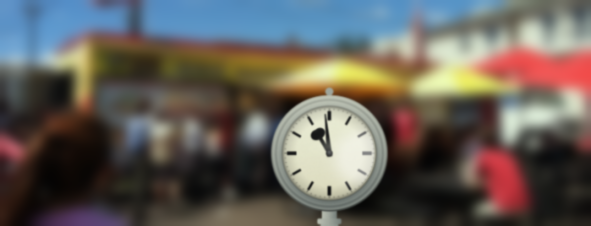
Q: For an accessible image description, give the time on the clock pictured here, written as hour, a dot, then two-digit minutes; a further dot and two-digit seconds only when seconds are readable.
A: 10.59
